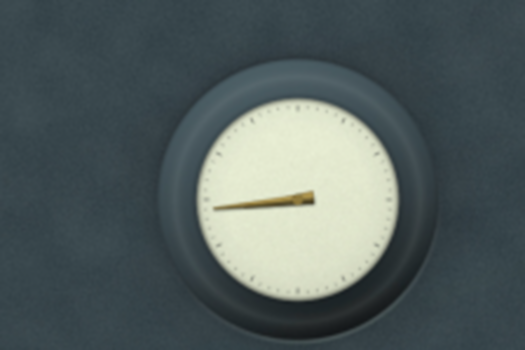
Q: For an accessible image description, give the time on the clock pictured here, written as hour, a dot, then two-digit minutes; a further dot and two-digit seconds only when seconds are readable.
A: 8.44
